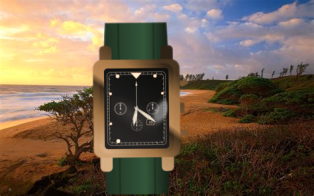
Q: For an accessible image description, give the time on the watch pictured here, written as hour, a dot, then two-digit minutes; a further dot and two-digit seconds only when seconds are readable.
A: 6.21
